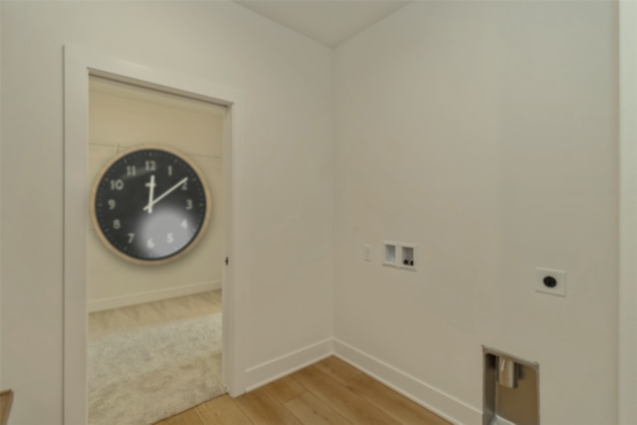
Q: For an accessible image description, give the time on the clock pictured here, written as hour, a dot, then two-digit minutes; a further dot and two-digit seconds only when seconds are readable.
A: 12.09
